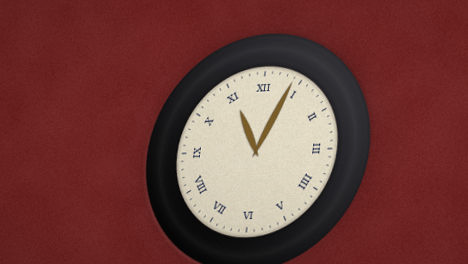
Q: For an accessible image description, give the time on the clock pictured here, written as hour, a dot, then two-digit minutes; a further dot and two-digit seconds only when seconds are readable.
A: 11.04
